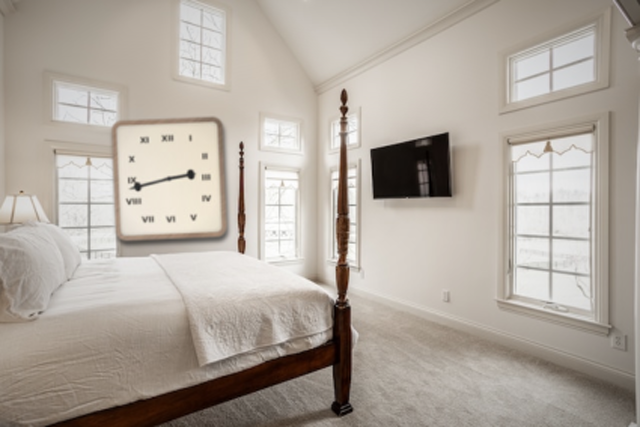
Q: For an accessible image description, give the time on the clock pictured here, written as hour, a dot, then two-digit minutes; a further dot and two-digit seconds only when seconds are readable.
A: 2.43
